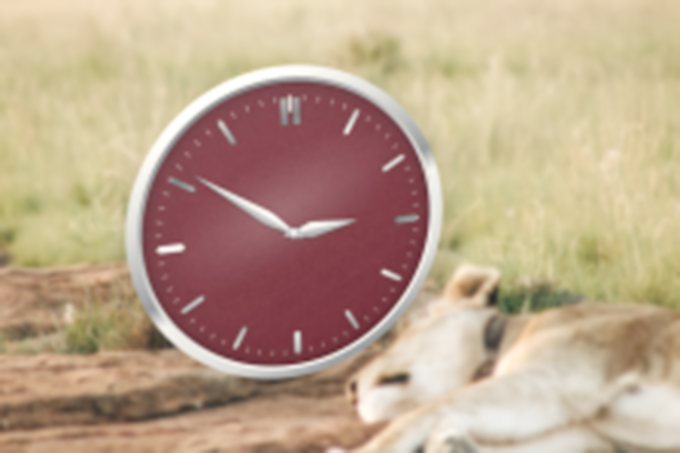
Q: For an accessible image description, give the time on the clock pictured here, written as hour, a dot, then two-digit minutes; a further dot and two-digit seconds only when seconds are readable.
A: 2.51
